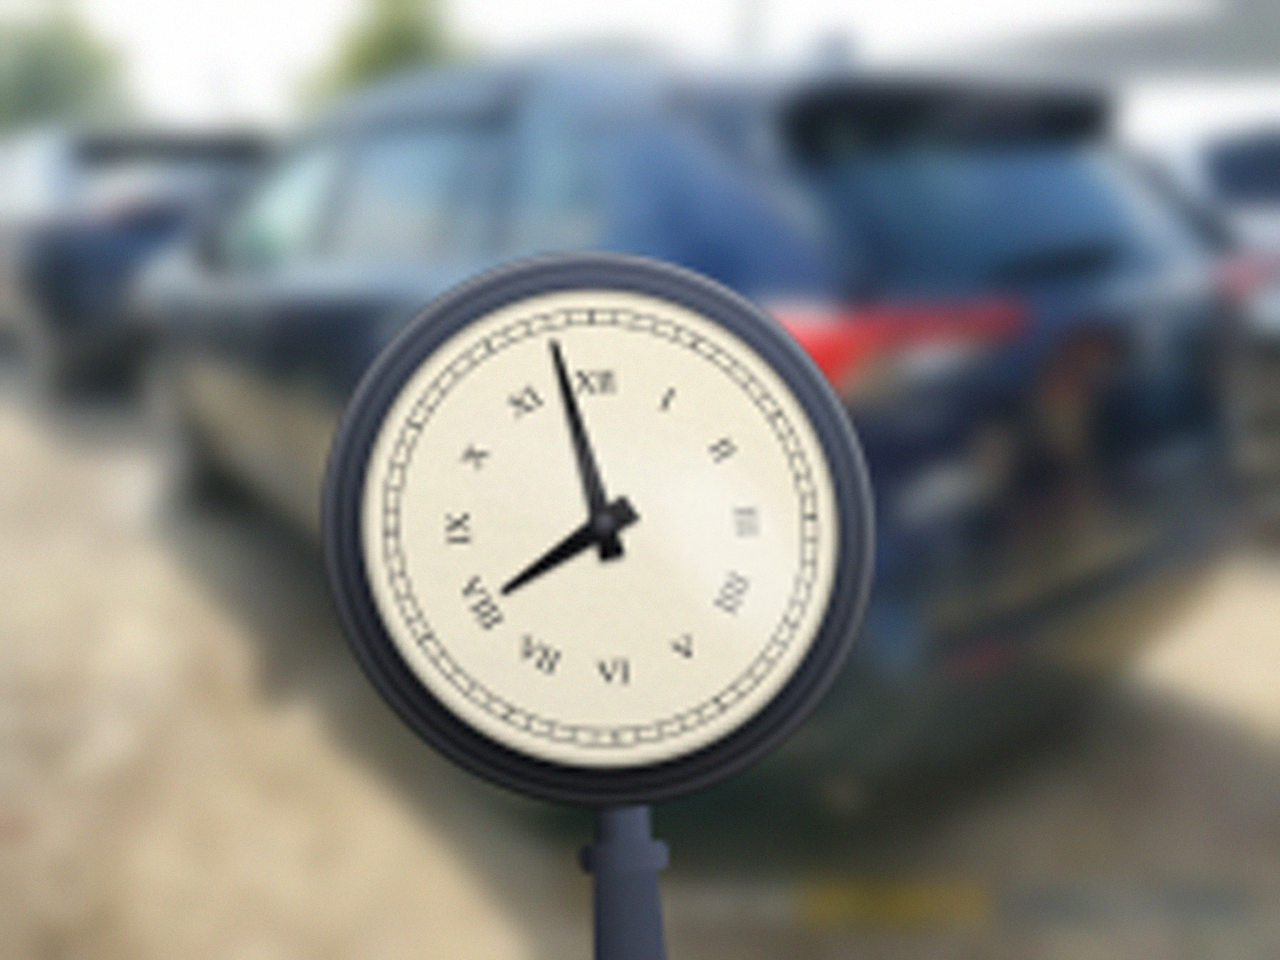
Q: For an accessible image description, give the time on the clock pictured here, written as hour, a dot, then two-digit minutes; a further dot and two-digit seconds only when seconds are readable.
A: 7.58
